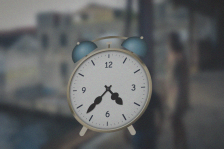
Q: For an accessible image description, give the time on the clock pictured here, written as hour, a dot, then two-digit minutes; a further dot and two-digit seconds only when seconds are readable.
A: 4.37
